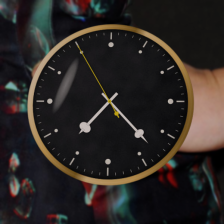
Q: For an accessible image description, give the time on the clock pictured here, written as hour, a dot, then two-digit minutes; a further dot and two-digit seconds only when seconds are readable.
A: 7.22.55
